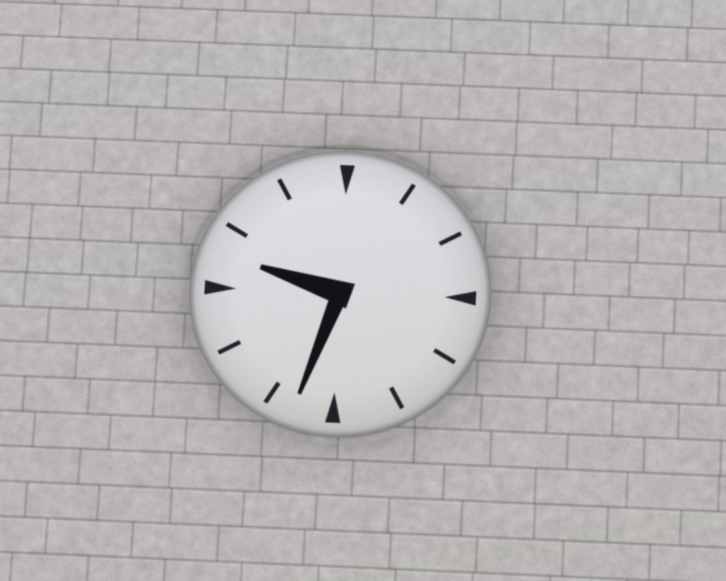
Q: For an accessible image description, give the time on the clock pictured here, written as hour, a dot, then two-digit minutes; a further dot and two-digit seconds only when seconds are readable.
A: 9.33
